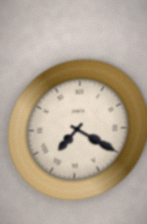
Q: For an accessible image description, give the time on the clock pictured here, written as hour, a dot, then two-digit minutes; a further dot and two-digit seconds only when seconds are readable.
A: 7.20
